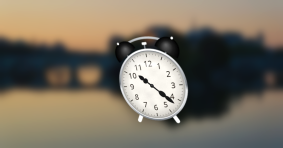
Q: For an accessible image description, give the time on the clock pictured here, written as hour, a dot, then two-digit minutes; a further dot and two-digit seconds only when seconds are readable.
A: 10.22
